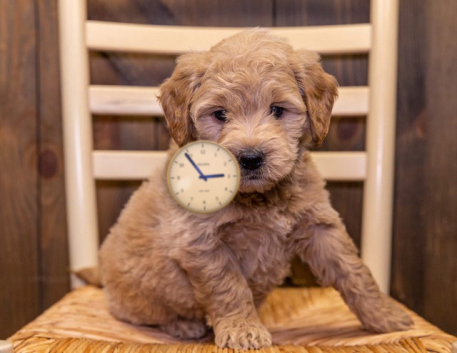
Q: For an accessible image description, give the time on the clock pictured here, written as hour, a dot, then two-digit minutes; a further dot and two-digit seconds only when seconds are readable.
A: 2.54
